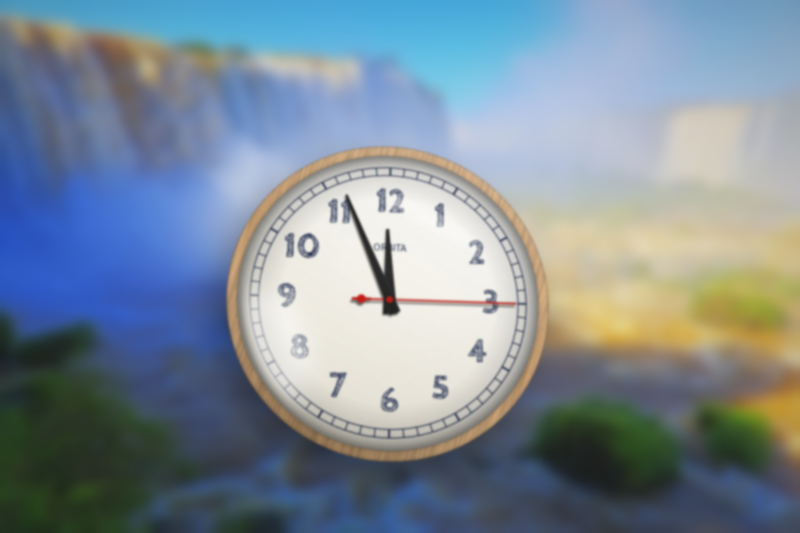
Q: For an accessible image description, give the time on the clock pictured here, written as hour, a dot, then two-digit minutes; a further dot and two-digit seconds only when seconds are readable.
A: 11.56.15
